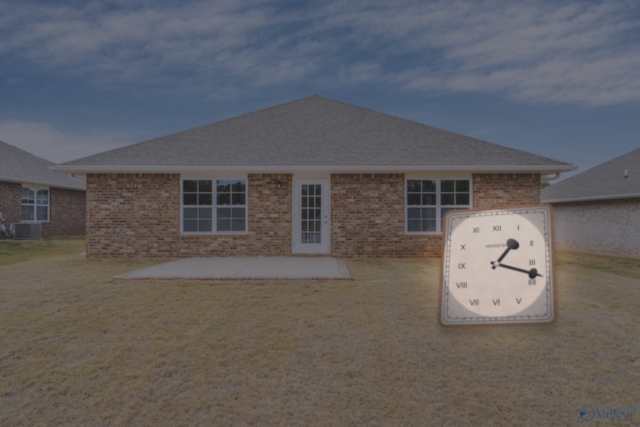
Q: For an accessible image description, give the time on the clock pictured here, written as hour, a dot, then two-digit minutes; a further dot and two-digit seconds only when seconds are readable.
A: 1.18
